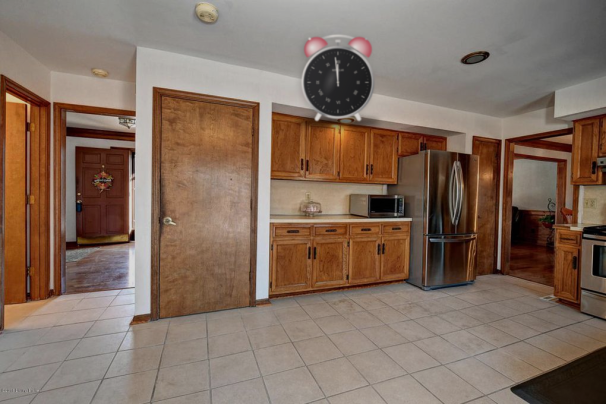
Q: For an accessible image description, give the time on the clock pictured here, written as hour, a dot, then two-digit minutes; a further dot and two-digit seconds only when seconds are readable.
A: 11.59
